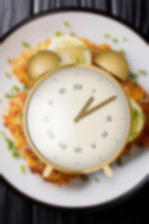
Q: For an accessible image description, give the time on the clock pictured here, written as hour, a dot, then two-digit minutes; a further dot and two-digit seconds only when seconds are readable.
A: 1.10
